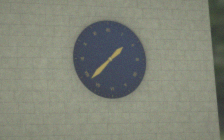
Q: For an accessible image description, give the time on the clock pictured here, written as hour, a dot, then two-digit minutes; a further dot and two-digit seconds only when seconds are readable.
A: 1.38
